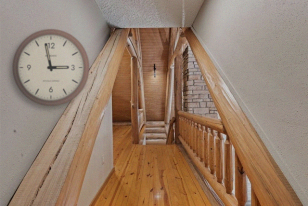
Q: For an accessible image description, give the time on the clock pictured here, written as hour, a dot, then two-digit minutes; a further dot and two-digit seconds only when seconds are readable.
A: 2.58
